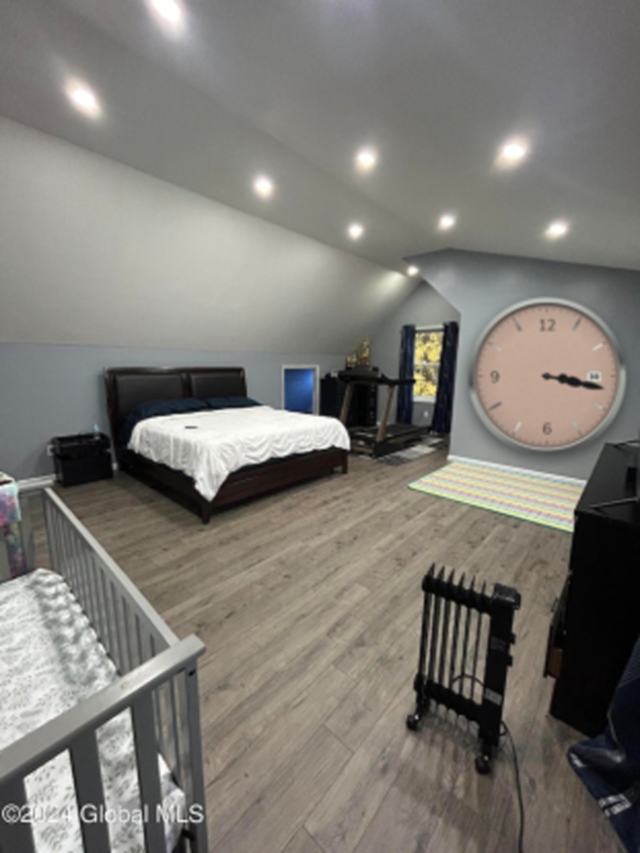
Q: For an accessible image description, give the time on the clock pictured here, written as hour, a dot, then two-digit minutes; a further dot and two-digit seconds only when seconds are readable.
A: 3.17
